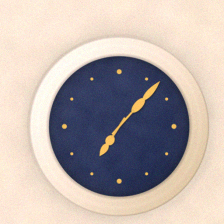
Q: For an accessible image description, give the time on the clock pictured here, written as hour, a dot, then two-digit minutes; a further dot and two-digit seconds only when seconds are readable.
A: 7.07
